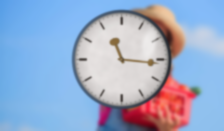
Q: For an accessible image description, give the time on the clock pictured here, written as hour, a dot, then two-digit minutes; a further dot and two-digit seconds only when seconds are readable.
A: 11.16
